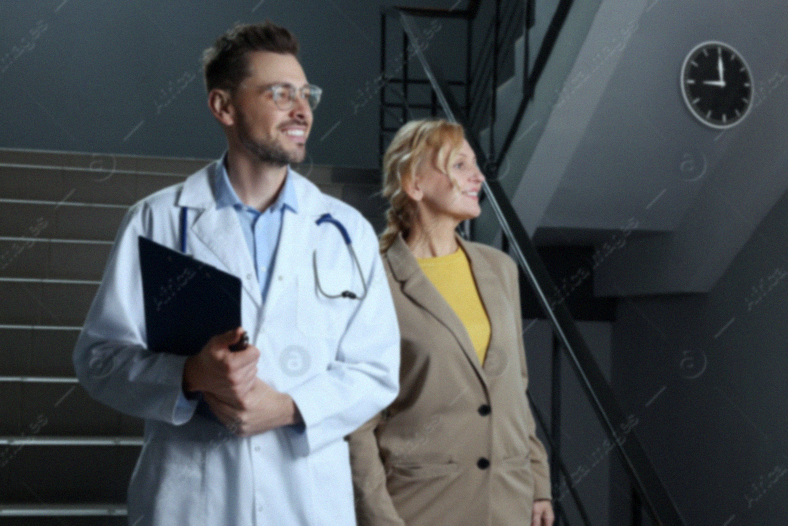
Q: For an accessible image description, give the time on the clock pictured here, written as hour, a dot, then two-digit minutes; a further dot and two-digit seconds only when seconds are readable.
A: 9.00
